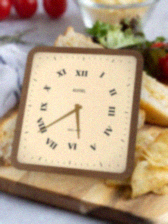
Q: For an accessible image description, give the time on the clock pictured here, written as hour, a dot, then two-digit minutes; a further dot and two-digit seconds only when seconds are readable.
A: 5.39
